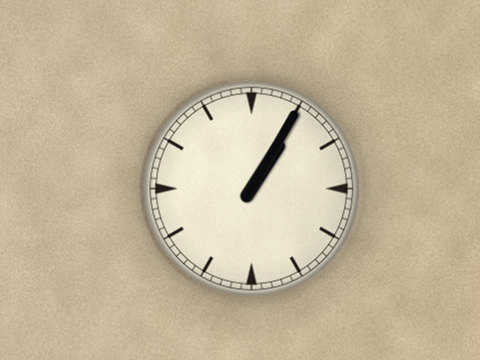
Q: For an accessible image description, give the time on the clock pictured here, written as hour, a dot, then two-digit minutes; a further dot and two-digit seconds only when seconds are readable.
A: 1.05
